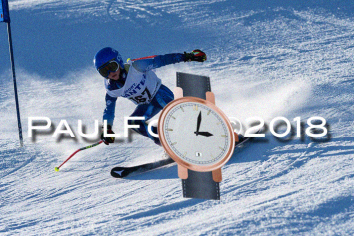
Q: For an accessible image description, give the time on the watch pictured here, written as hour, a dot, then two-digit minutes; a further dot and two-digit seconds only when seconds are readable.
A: 3.02
